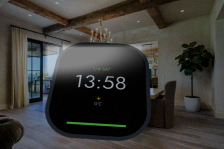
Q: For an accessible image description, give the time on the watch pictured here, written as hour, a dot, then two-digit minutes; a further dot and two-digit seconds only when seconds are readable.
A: 13.58
